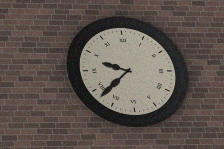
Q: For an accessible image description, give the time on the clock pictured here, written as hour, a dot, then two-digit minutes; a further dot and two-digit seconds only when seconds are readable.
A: 9.38
